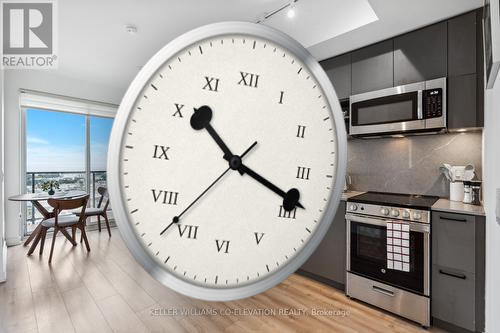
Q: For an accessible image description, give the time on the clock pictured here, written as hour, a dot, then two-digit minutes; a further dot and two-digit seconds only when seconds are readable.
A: 10.18.37
